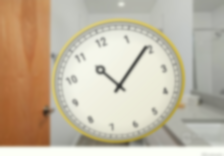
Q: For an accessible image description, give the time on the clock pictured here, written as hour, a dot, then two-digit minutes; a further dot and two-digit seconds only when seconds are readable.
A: 11.09
